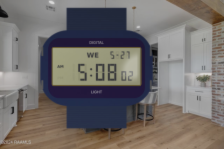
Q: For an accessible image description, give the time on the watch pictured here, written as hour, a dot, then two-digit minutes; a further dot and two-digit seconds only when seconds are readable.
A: 5.08.02
